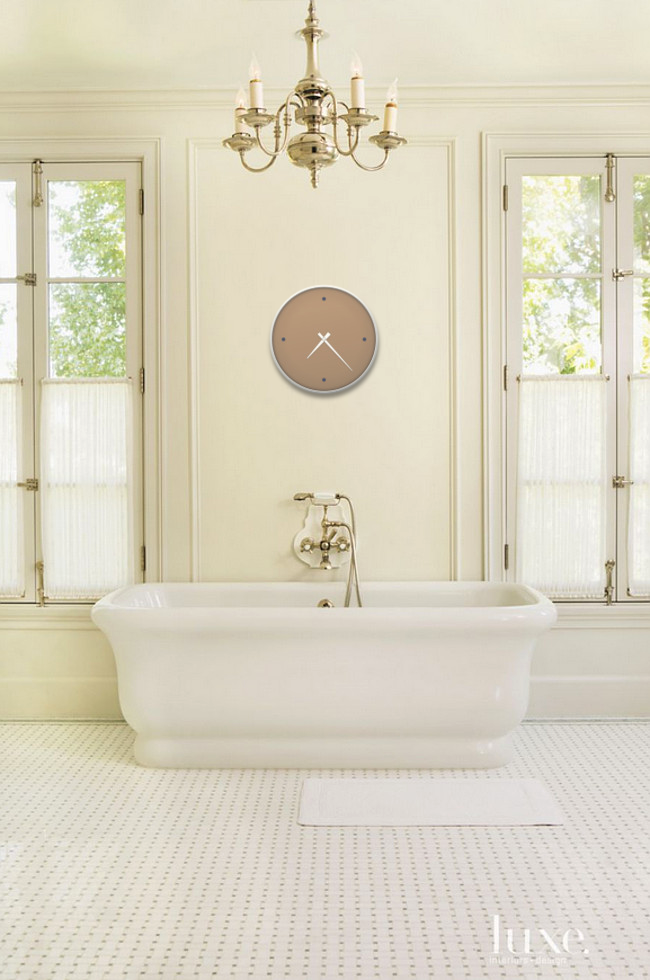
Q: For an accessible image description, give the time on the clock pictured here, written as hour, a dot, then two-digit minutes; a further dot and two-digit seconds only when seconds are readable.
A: 7.23
